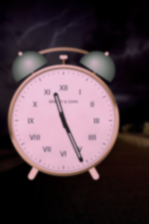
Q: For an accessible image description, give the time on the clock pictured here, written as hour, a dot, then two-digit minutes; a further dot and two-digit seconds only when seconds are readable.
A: 11.26
